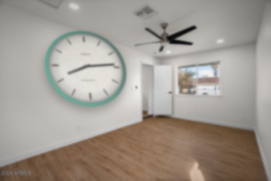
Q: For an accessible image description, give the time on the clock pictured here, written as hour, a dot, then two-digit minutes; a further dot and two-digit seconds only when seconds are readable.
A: 8.14
